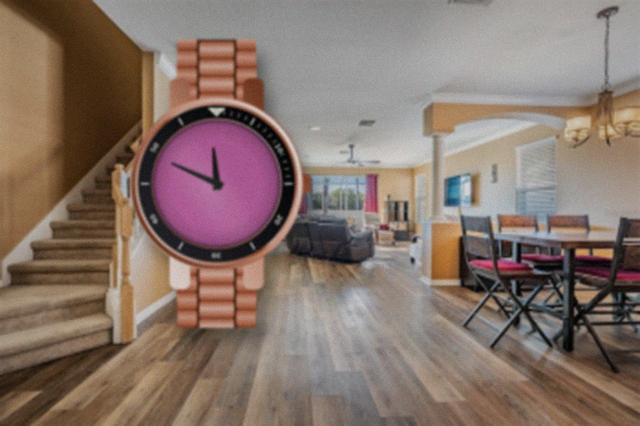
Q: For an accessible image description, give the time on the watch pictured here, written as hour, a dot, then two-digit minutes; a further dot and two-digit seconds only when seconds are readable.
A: 11.49
